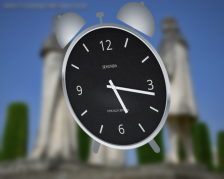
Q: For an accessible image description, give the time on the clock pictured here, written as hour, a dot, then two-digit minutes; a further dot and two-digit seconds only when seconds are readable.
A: 5.17
